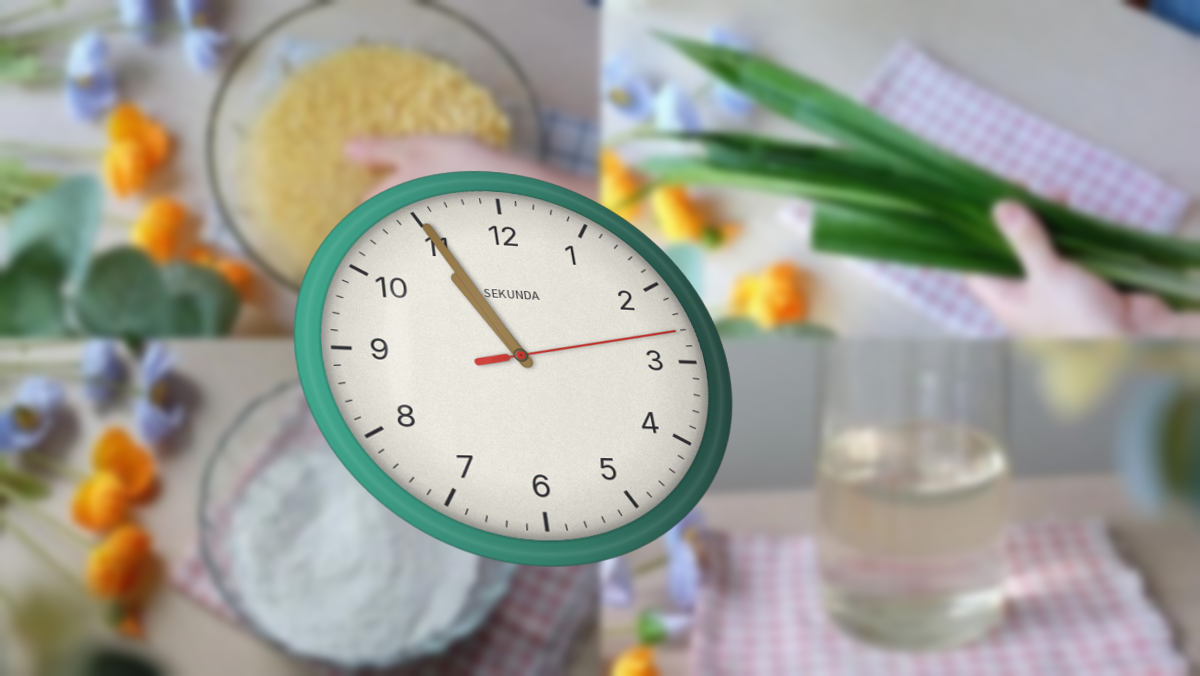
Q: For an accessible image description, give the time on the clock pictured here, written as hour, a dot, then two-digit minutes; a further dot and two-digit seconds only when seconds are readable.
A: 10.55.13
